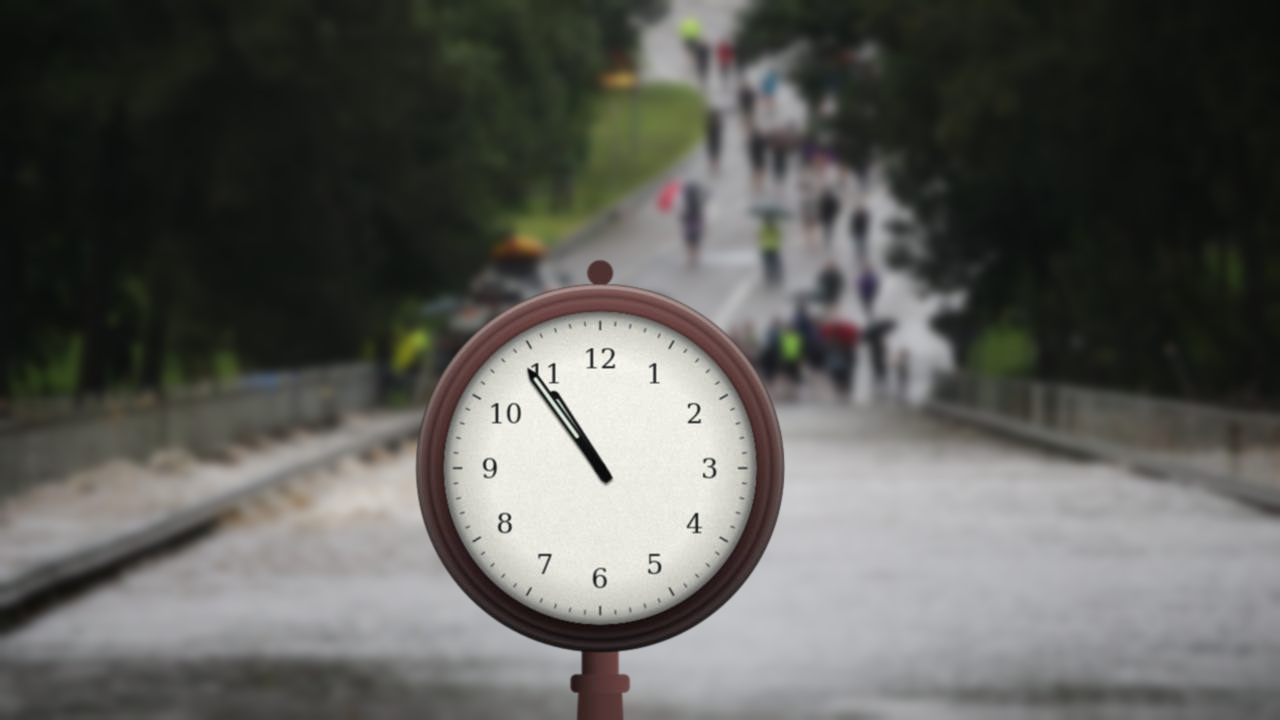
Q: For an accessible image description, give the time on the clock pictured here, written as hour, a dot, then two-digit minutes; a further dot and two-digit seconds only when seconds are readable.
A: 10.54
